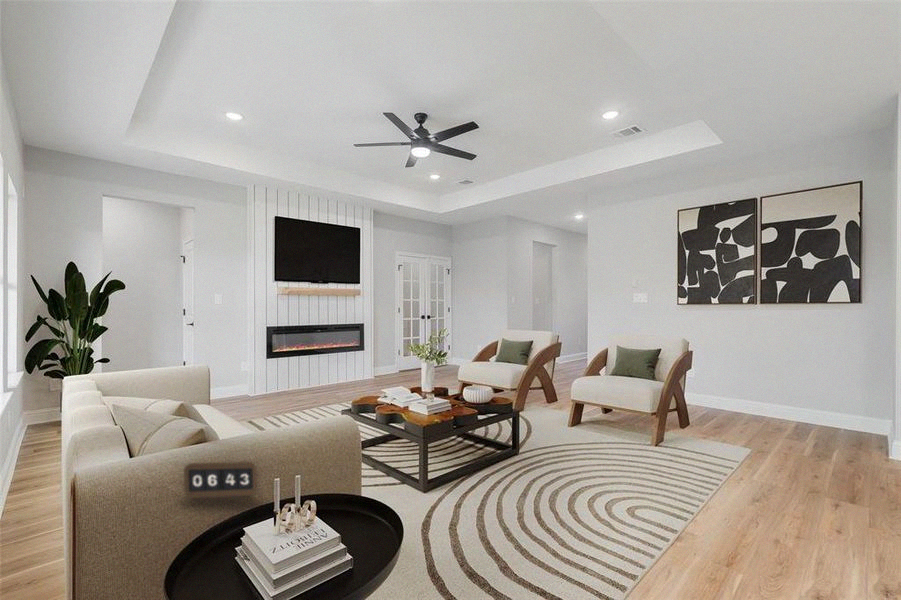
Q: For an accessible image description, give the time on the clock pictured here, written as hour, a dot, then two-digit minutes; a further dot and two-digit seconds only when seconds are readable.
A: 6.43
